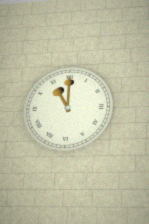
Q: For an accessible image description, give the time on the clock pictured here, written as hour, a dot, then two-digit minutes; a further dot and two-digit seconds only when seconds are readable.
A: 11.00
